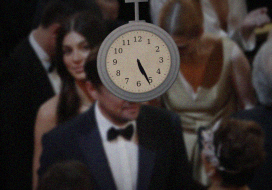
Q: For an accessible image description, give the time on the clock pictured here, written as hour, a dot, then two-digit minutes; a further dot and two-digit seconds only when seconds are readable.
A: 5.26
